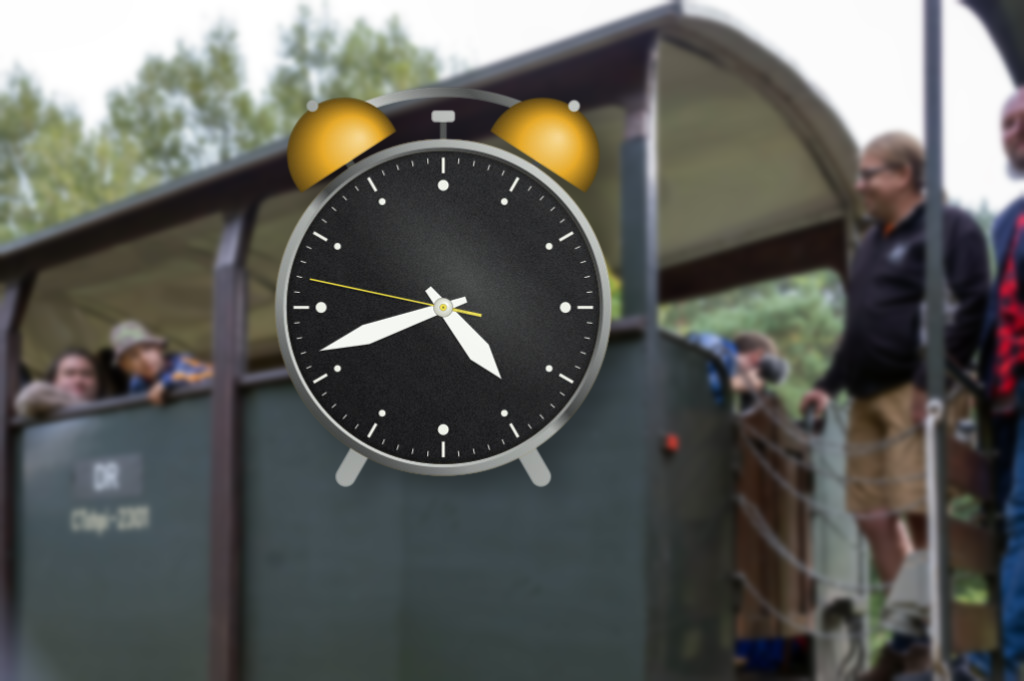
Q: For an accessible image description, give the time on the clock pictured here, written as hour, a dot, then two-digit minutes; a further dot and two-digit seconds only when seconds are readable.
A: 4.41.47
